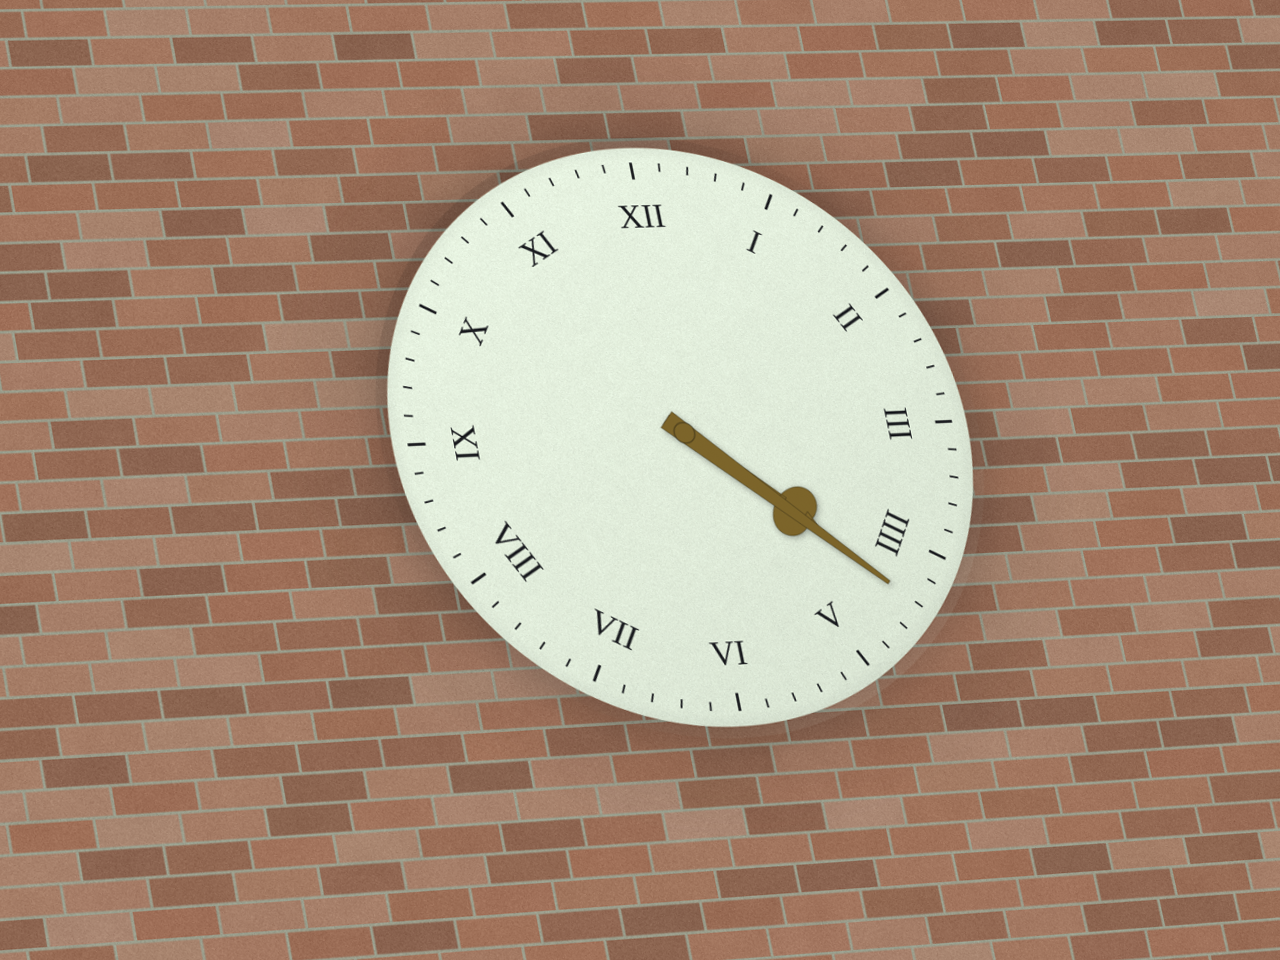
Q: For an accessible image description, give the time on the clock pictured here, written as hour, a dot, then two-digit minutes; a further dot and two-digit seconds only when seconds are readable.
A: 4.22
